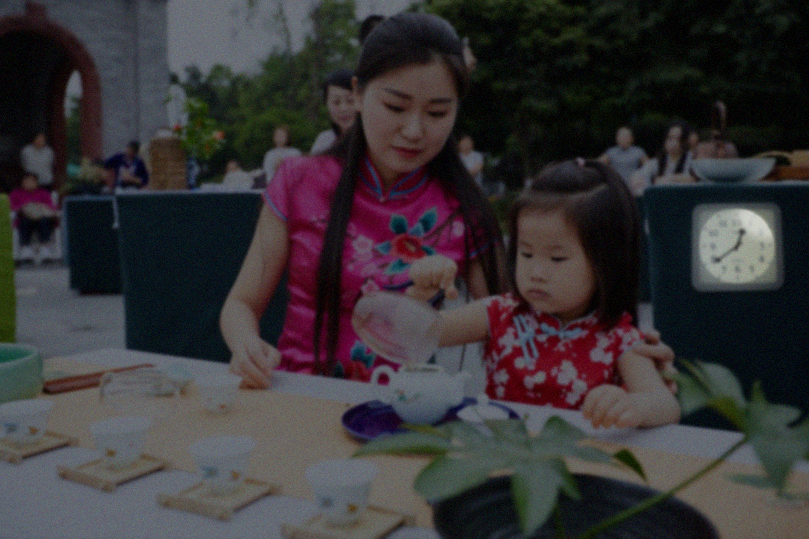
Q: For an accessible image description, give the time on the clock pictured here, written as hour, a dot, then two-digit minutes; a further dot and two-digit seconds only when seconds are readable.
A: 12.39
